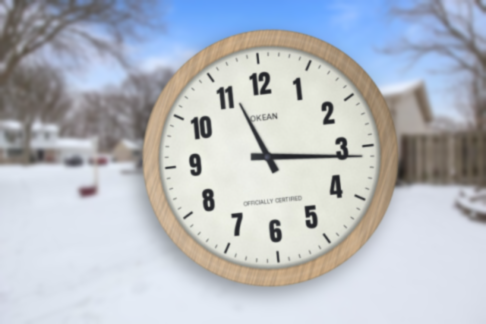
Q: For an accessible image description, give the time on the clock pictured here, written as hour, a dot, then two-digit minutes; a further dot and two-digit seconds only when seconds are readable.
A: 11.16
